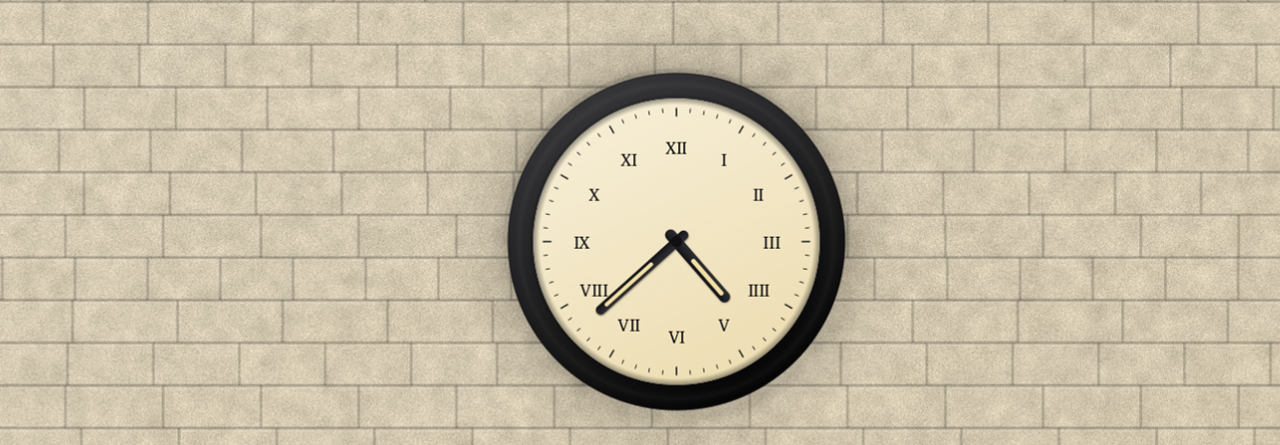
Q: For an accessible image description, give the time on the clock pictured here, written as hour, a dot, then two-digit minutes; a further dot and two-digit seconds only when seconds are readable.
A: 4.38
